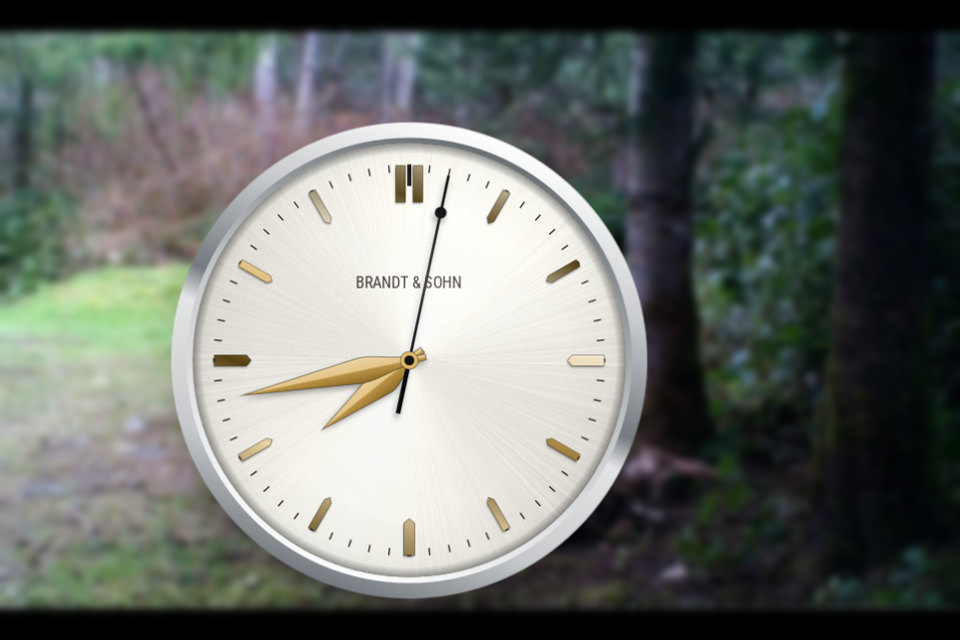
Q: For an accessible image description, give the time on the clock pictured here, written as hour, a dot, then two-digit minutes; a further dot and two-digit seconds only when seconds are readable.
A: 7.43.02
